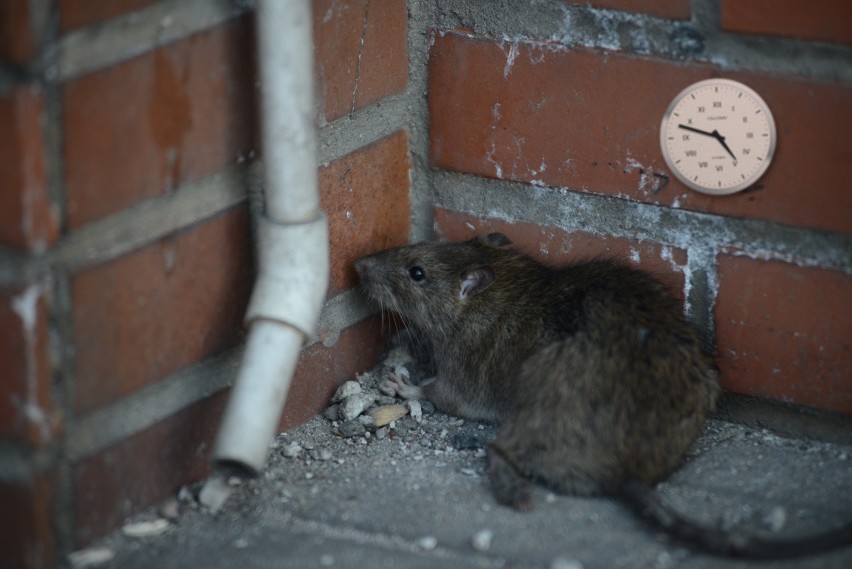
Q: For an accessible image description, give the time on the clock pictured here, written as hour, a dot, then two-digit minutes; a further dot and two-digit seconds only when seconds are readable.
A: 4.48
